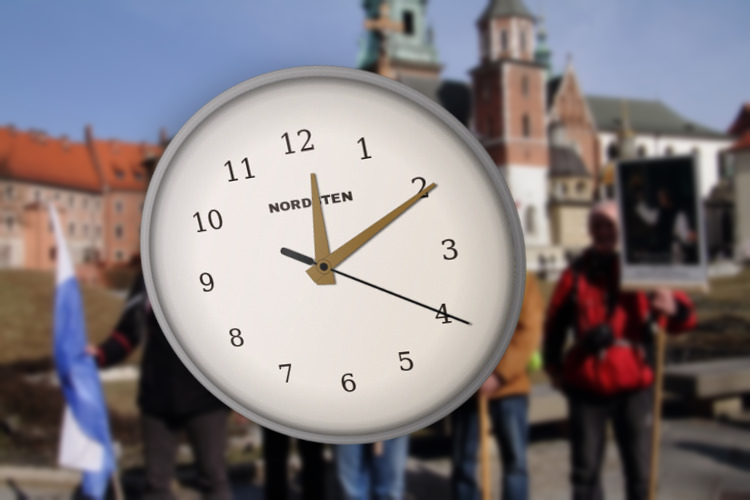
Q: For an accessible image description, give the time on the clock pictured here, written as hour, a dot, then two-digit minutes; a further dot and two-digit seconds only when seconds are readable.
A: 12.10.20
